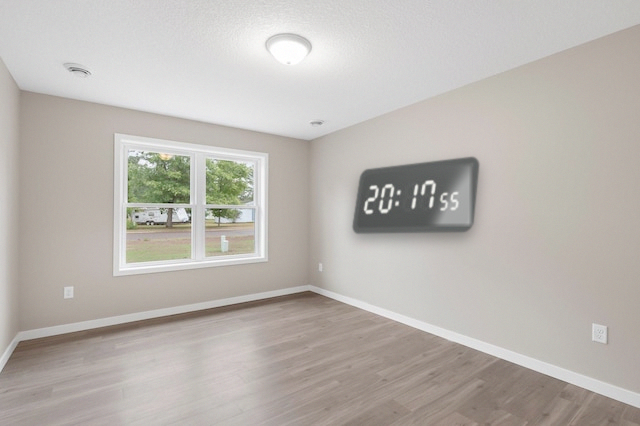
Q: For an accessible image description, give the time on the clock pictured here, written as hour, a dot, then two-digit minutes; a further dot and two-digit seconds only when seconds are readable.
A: 20.17.55
